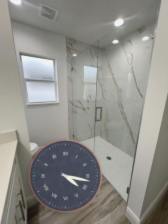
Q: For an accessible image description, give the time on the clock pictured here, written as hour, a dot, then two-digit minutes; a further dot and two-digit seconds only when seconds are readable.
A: 4.17
